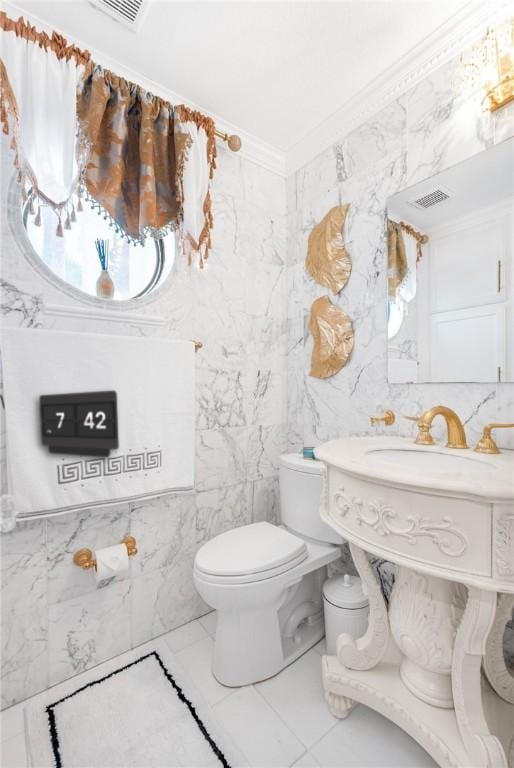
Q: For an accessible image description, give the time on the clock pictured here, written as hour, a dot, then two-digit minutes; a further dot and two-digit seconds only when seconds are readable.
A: 7.42
